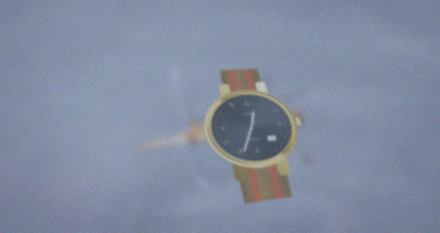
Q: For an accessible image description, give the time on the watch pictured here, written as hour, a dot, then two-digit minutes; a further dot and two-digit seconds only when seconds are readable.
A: 12.34
